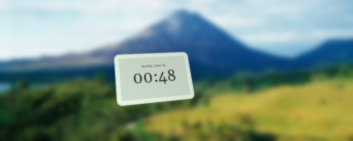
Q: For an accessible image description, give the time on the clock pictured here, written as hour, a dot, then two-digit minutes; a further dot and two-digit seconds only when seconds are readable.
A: 0.48
